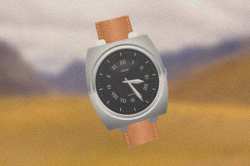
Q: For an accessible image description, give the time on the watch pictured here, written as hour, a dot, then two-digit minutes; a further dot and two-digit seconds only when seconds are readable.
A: 3.26
